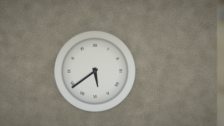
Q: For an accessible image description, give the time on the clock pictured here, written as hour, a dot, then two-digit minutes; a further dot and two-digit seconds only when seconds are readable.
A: 5.39
